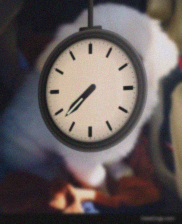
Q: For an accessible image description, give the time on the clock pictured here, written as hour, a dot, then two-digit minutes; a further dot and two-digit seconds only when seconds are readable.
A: 7.38
